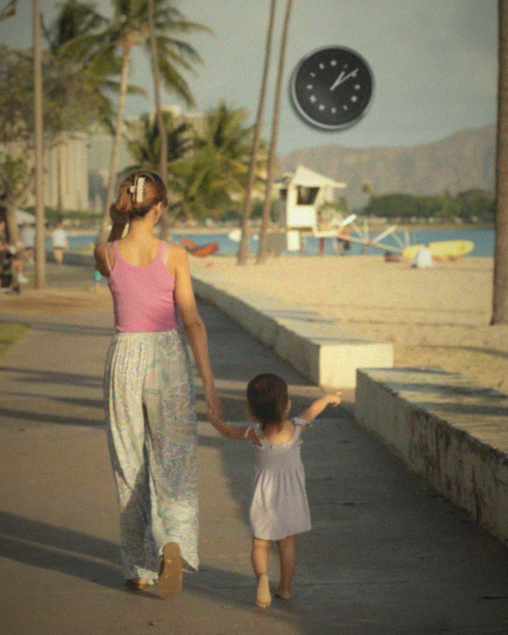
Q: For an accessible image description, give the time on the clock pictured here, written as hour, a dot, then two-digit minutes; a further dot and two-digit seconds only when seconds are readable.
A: 1.09
